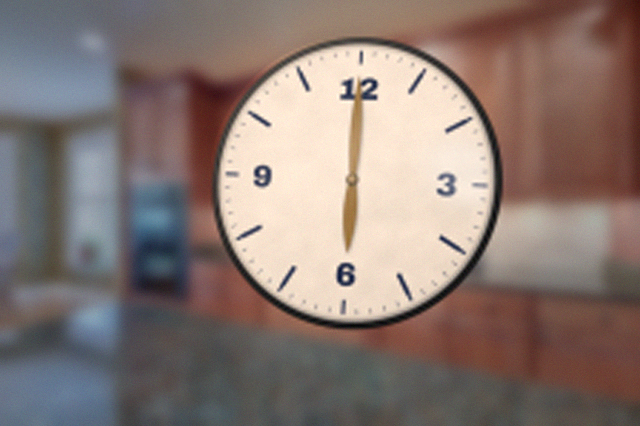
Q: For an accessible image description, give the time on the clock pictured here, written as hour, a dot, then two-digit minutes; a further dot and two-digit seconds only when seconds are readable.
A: 6.00
